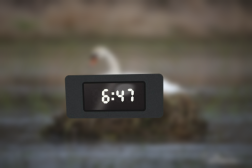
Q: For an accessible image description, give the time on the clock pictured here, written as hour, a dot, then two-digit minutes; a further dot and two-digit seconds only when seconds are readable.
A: 6.47
